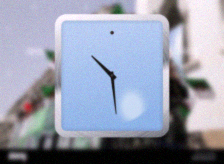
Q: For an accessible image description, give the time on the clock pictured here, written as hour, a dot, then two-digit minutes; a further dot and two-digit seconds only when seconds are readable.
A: 10.29
